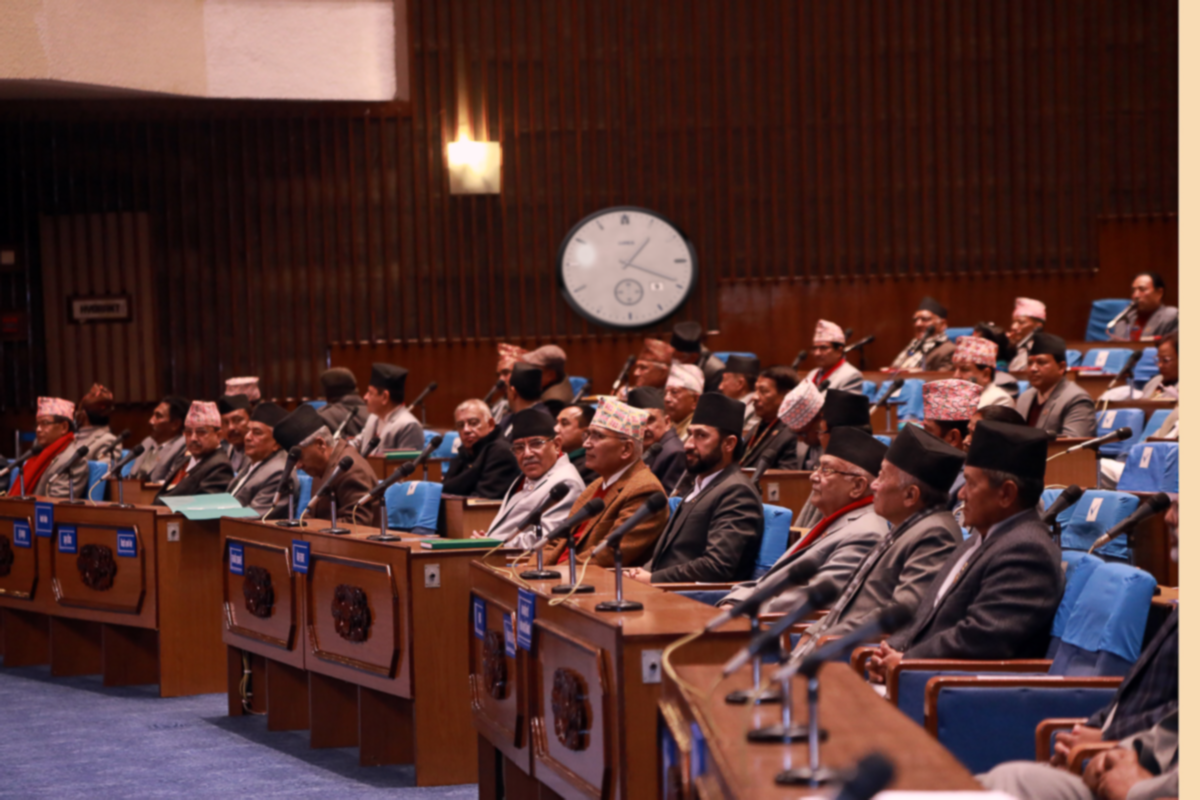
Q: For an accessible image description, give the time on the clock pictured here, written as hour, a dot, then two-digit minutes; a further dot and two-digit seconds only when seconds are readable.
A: 1.19
